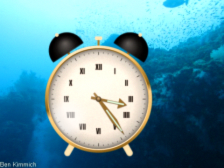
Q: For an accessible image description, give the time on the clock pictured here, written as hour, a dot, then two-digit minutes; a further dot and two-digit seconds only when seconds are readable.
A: 3.24
